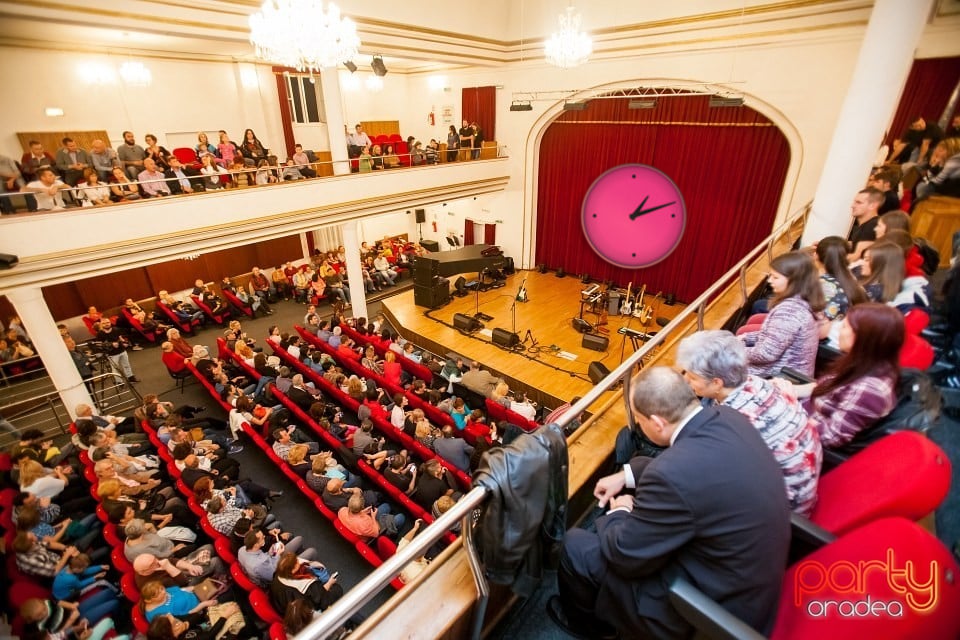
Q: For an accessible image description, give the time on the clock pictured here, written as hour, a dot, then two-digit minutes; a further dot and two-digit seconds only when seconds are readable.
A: 1.12
